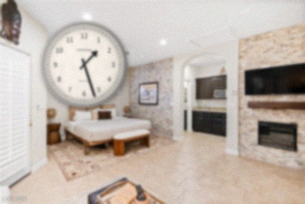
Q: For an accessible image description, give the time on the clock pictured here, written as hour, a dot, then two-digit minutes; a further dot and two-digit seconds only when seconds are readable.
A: 1.27
